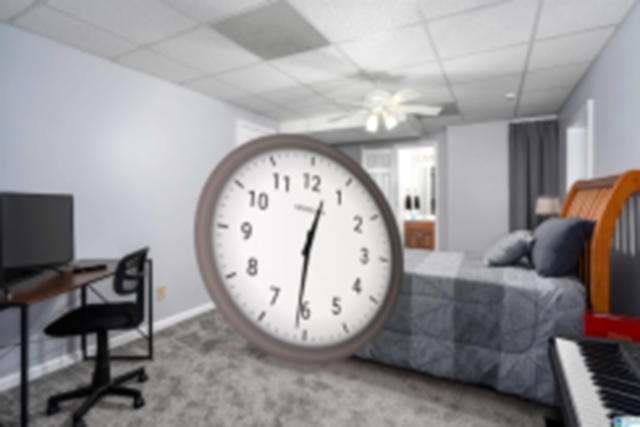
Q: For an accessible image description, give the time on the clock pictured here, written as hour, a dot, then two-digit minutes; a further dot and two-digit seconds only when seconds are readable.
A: 12.31
